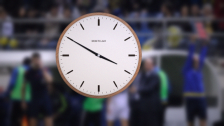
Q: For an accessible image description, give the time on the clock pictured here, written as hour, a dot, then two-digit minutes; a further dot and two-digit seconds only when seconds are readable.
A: 3.50
